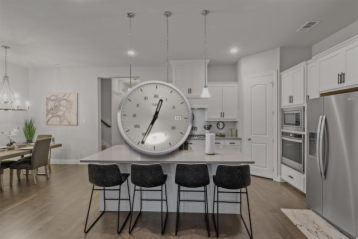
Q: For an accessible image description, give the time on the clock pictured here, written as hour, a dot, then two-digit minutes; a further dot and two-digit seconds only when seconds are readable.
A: 12.34
